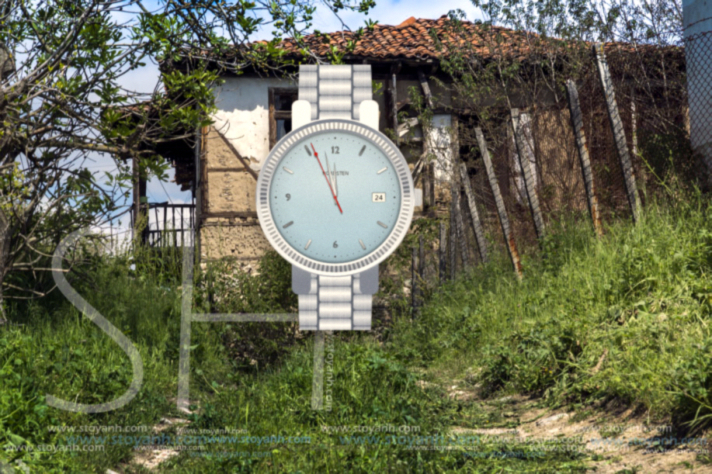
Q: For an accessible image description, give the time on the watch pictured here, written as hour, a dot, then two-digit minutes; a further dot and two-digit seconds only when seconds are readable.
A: 11.57.56
